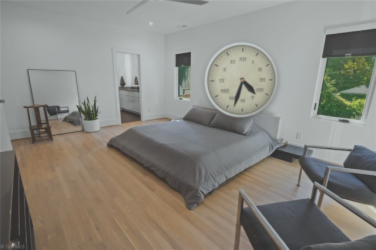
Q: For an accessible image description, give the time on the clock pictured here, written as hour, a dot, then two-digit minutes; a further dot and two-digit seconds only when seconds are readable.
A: 4.33
